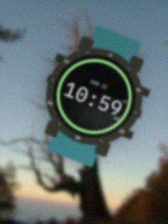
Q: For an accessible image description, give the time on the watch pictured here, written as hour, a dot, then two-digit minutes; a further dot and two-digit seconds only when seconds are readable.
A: 10.59
